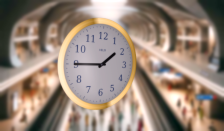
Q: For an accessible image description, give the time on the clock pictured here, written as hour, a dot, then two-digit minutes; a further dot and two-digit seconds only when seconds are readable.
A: 1.45
